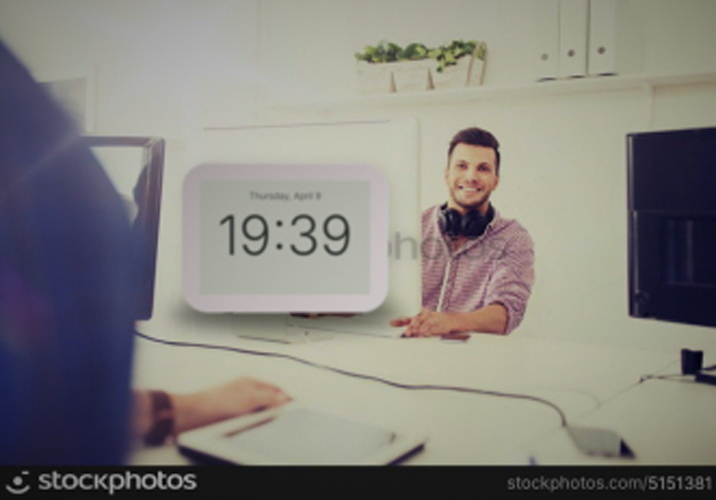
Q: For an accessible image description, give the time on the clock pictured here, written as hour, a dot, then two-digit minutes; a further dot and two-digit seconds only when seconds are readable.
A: 19.39
